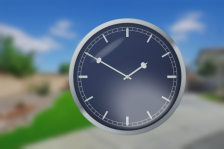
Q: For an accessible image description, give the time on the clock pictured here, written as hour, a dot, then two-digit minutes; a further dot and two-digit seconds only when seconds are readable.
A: 1.50
